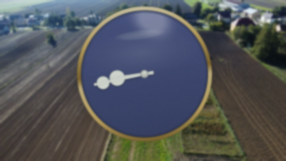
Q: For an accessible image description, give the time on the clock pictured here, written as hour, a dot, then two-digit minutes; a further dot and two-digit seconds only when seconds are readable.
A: 8.43
